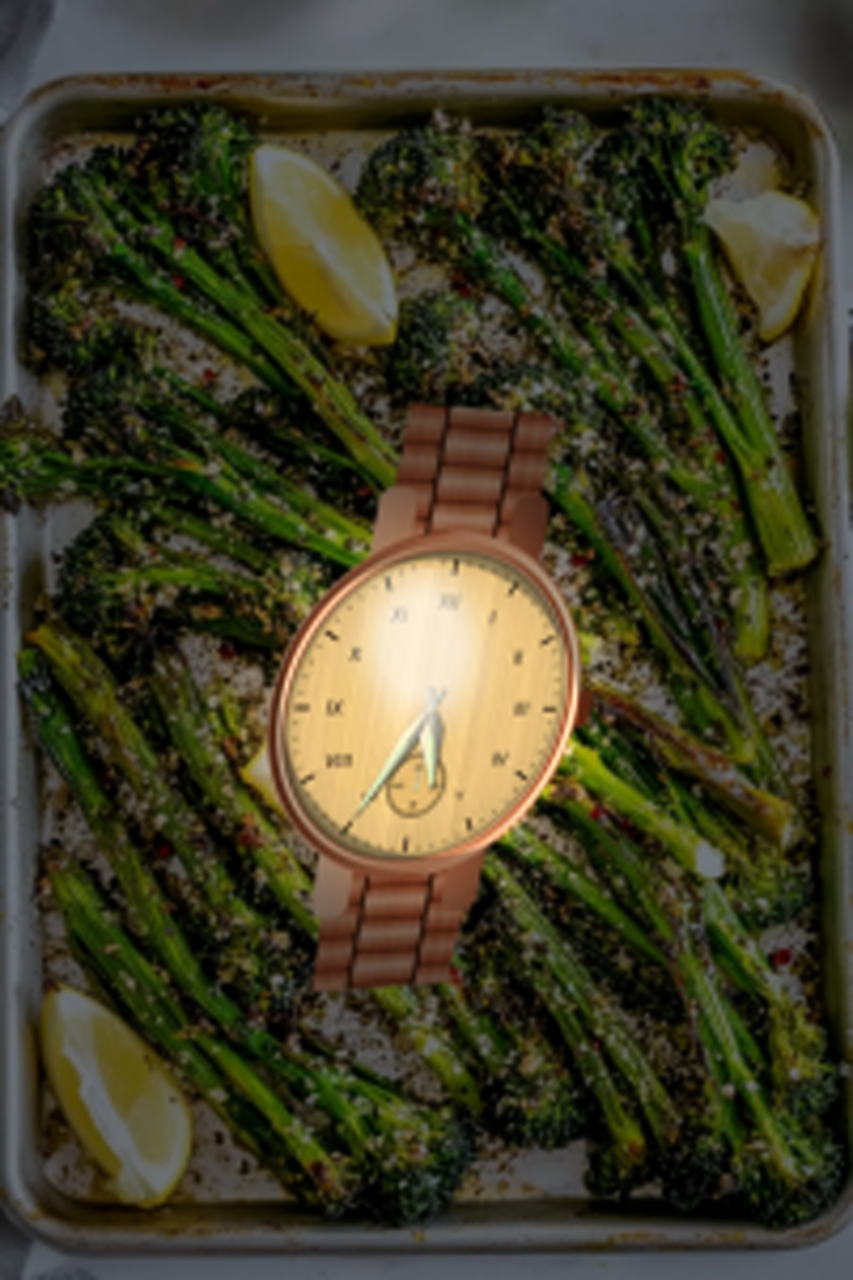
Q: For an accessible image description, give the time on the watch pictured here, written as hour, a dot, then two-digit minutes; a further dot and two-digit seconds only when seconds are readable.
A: 5.35
